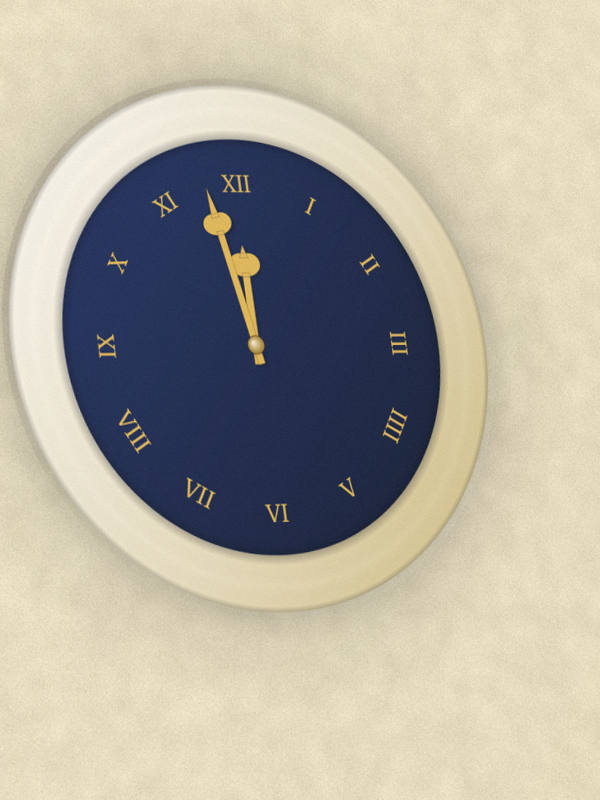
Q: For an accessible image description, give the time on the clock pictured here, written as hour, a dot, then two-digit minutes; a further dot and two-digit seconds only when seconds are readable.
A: 11.58
